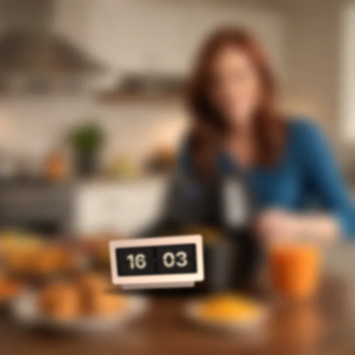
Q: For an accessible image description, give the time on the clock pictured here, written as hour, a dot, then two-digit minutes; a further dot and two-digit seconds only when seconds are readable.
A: 16.03
